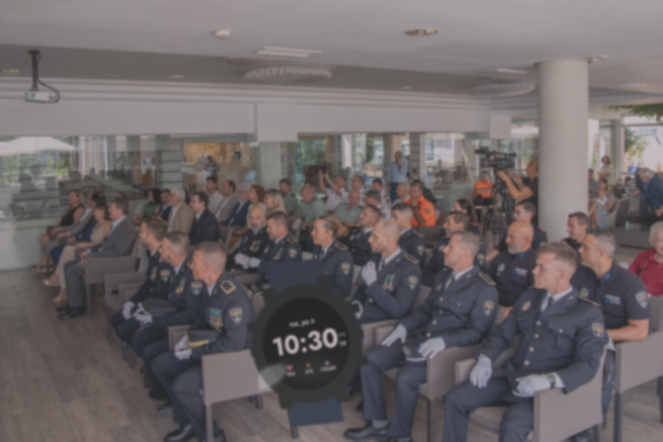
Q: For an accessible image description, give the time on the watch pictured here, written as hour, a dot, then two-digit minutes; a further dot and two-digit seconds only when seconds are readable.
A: 10.30
